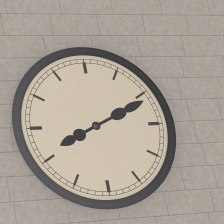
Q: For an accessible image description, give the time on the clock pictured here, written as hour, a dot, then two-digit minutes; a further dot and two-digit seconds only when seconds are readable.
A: 8.11
